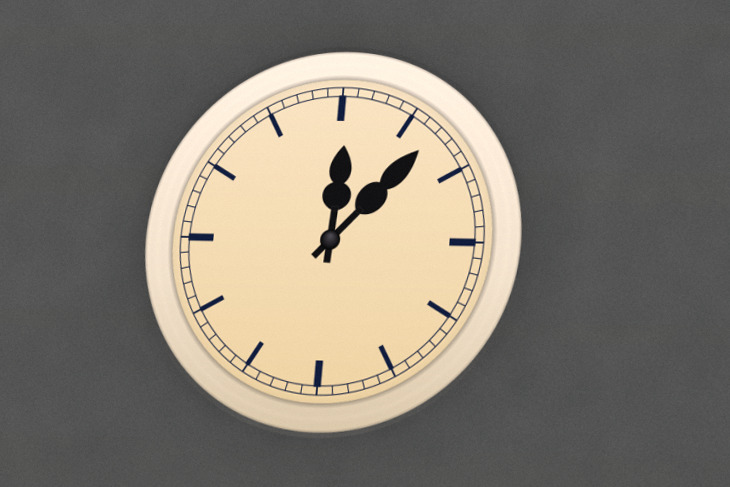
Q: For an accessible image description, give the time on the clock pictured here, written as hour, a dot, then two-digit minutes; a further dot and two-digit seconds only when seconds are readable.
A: 12.07
